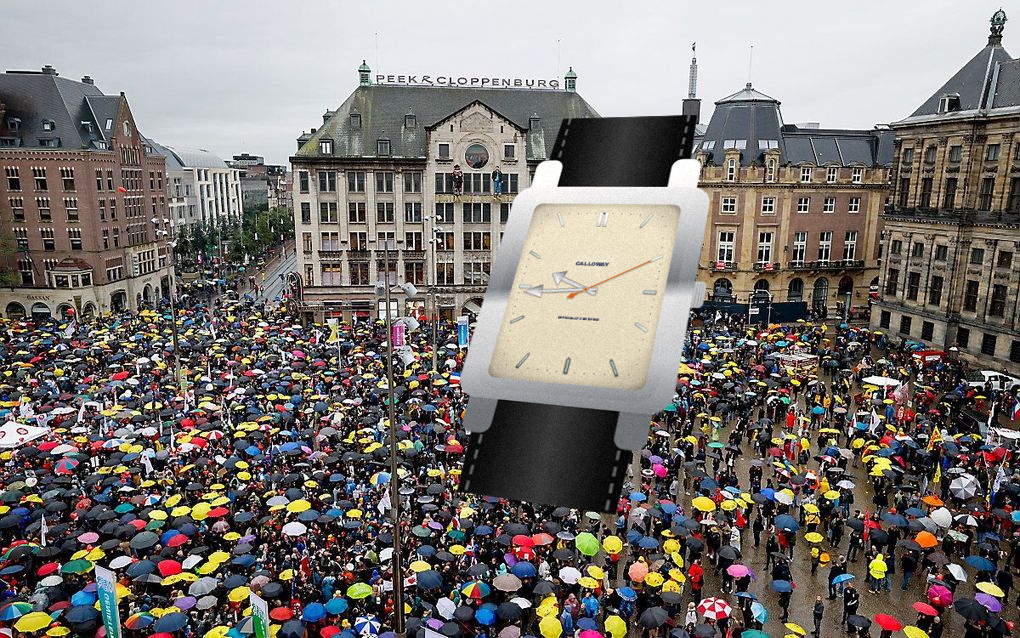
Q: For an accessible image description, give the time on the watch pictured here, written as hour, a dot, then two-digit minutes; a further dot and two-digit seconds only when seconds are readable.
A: 9.44.10
